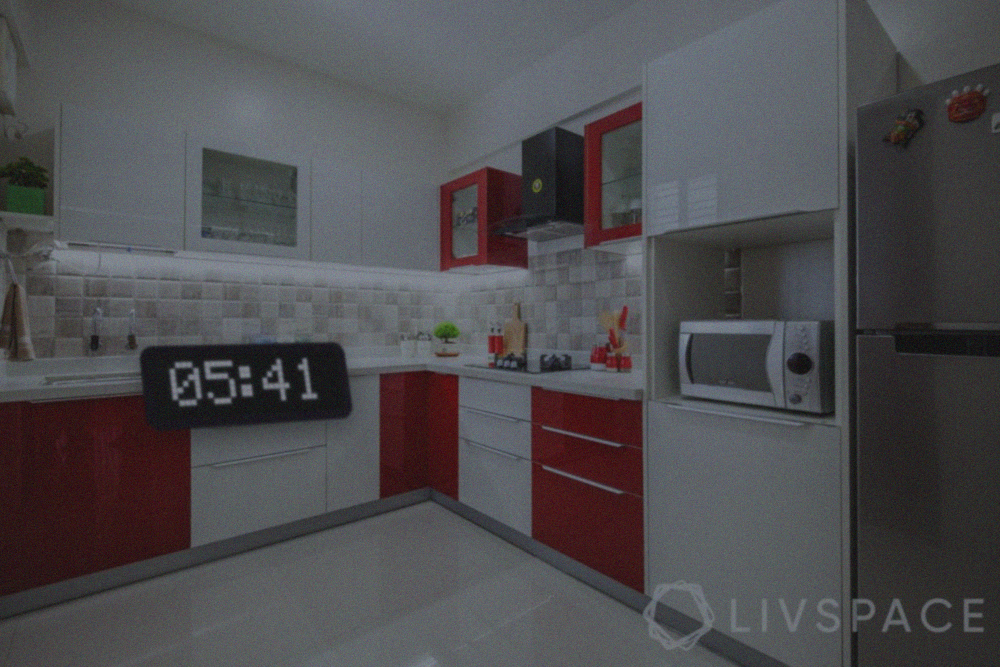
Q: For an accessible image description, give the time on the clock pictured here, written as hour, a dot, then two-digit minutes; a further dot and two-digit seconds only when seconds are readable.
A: 5.41
